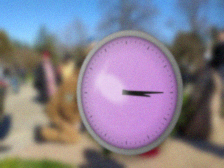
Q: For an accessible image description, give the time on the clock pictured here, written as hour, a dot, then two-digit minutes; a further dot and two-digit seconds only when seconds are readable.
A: 3.15
